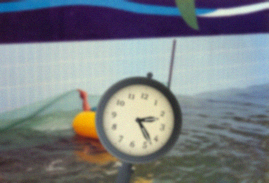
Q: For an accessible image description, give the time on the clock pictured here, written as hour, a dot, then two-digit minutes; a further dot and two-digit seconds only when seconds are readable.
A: 2.23
